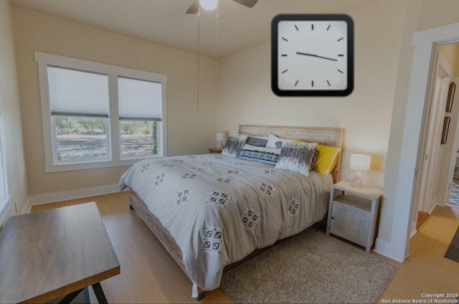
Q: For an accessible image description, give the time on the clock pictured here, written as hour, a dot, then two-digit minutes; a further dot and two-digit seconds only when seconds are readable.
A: 9.17
